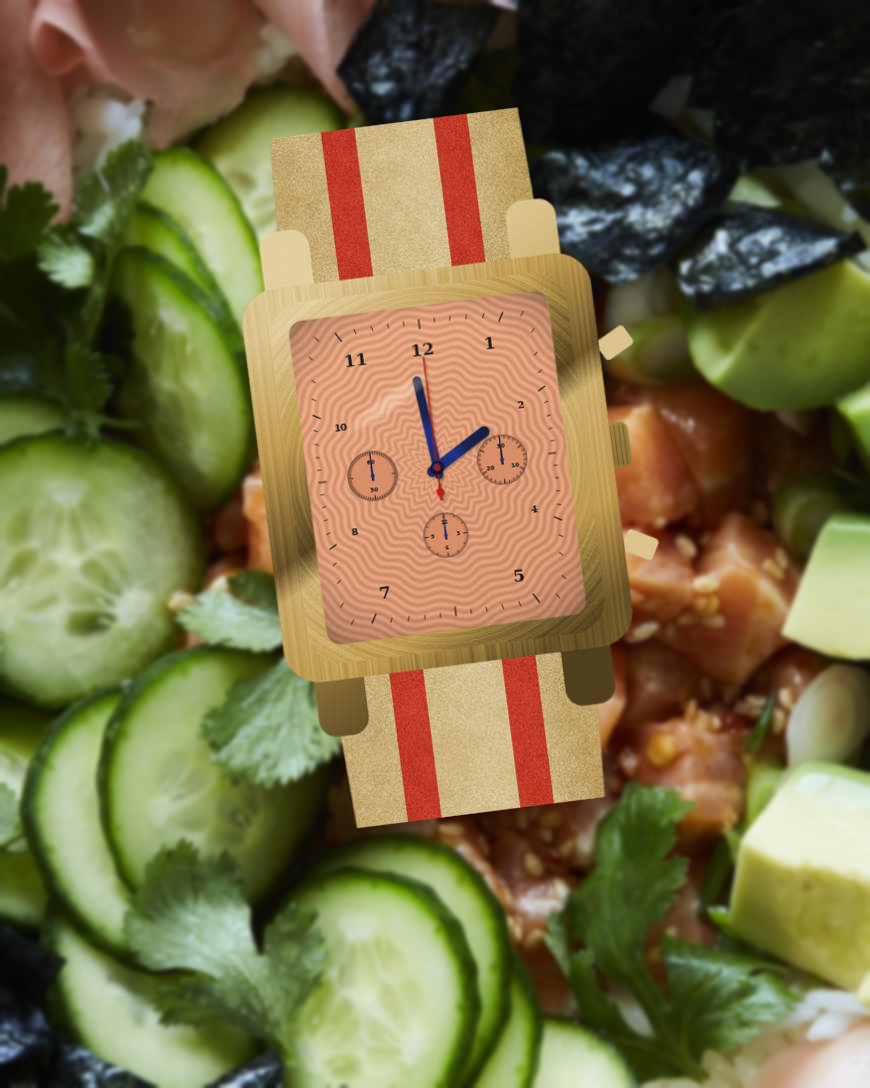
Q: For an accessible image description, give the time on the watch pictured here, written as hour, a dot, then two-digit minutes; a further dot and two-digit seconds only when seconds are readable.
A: 1.59
